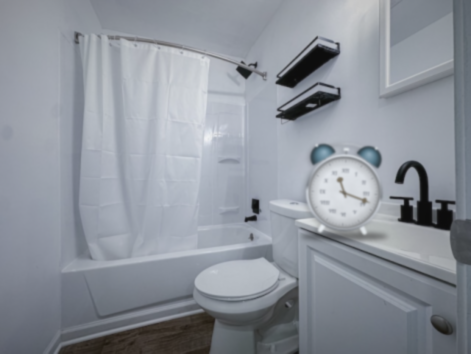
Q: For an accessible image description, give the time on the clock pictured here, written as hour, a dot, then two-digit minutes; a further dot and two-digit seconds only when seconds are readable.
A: 11.18
